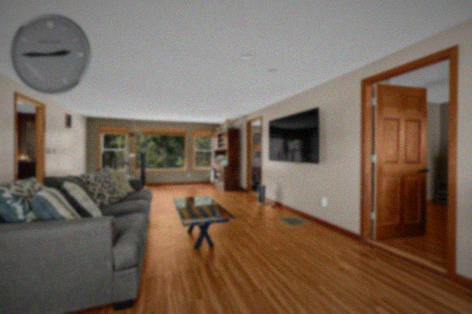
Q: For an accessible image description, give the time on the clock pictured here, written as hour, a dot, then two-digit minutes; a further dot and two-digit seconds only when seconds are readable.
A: 2.45
